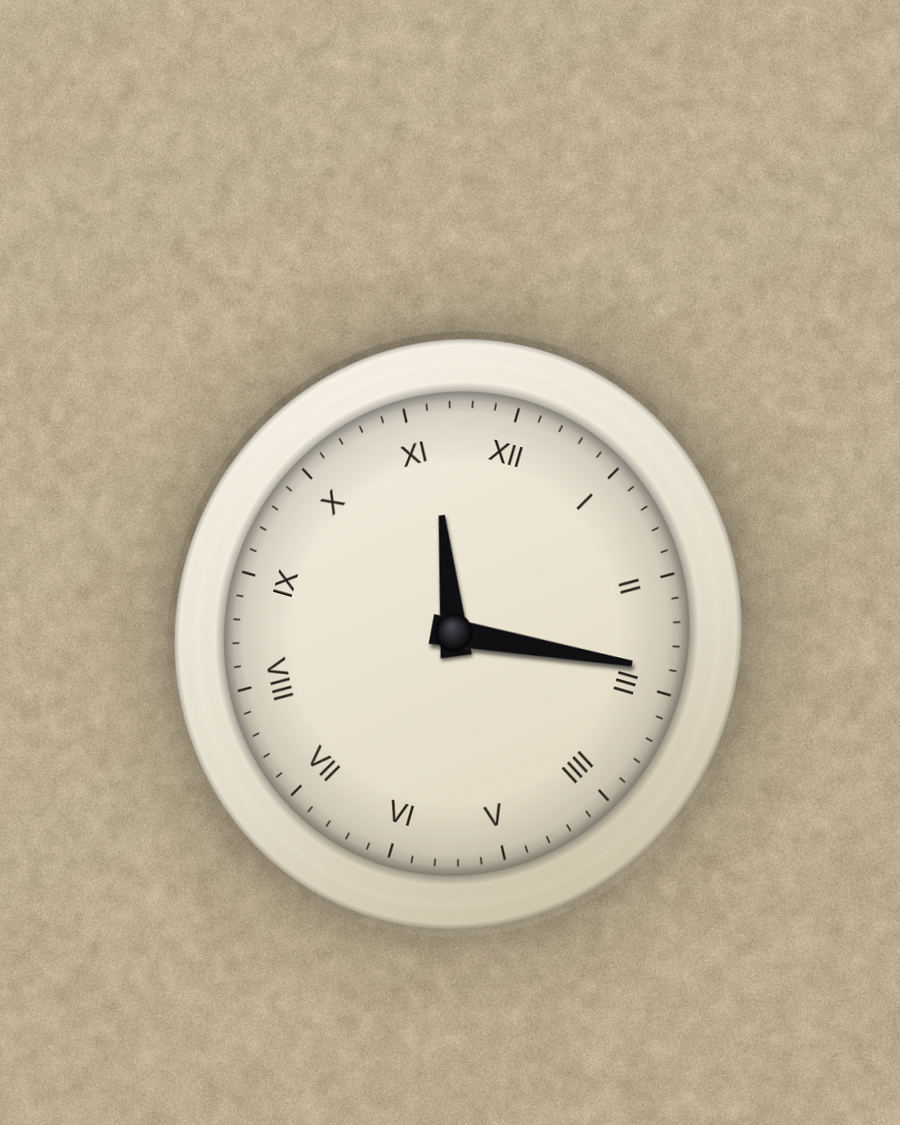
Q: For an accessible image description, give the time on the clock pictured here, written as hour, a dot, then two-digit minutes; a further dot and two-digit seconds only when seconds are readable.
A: 11.14
